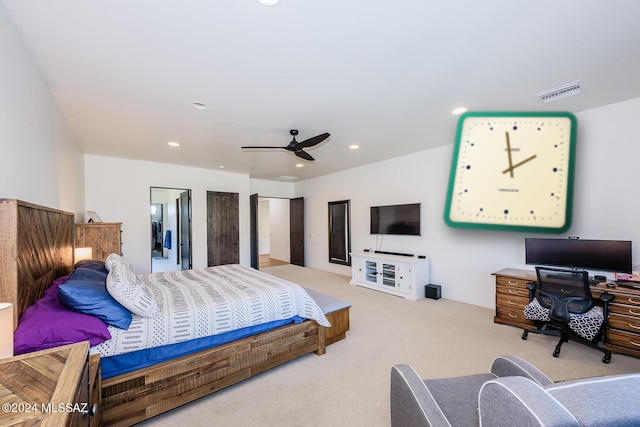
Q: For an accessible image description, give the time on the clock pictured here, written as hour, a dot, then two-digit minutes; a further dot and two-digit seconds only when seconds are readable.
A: 1.58
